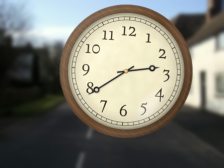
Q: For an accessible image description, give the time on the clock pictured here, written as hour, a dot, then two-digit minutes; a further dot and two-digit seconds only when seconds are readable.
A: 2.39
